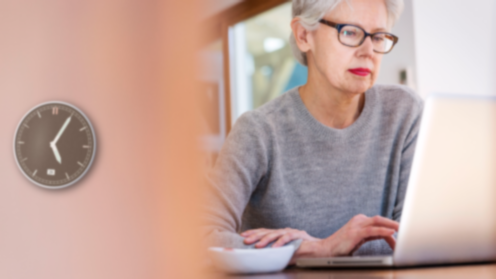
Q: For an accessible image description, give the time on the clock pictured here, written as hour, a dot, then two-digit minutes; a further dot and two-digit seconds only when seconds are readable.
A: 5.05
